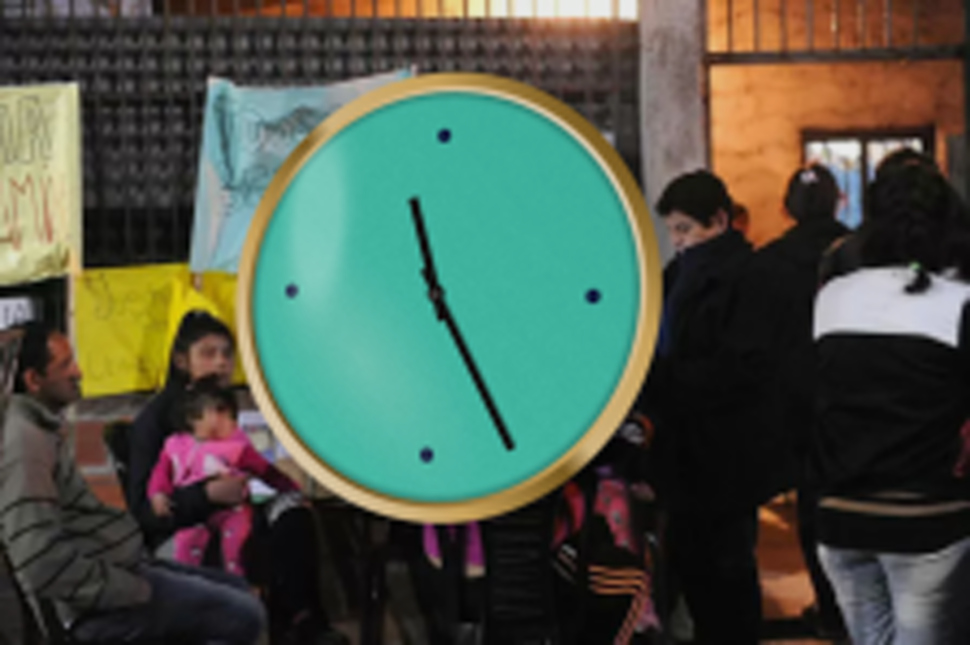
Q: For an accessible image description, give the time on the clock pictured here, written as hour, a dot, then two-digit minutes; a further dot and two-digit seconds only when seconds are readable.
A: 11.25
